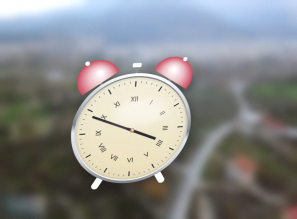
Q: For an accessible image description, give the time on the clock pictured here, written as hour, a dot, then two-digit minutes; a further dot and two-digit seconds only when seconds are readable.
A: 3.49
